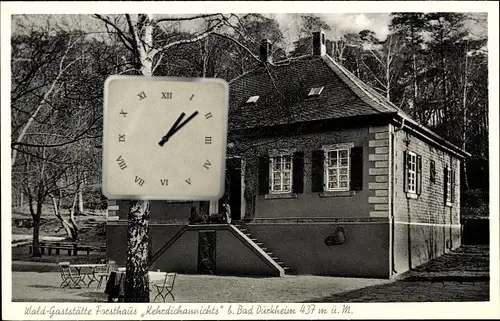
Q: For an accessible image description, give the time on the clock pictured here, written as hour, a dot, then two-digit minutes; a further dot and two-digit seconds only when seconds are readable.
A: 1.08
